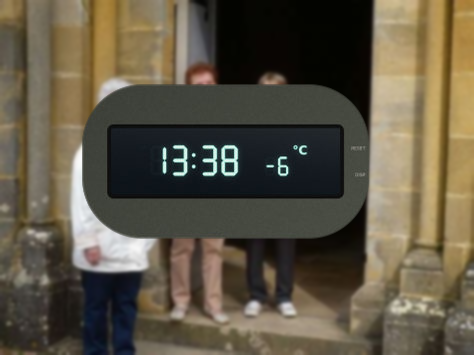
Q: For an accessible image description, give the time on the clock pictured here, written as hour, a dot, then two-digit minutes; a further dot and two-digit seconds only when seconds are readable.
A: 13.38
